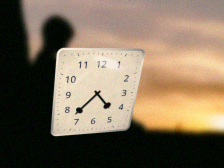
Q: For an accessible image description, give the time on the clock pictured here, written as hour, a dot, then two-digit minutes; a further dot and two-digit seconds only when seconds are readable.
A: 4.37
